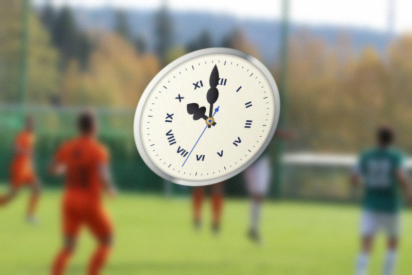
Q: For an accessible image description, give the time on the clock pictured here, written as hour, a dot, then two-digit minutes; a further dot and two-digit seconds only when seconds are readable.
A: 9.58.33
